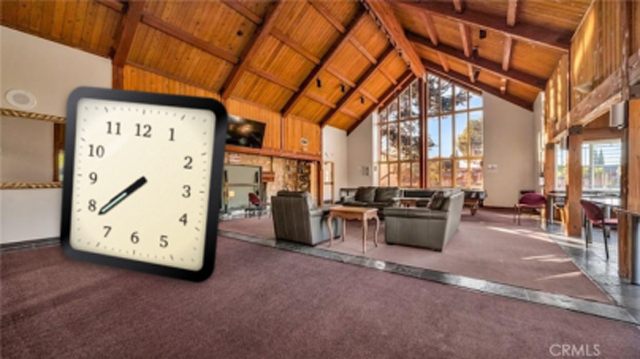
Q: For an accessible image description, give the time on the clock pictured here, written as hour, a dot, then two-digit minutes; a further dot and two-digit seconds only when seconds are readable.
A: 7.38
